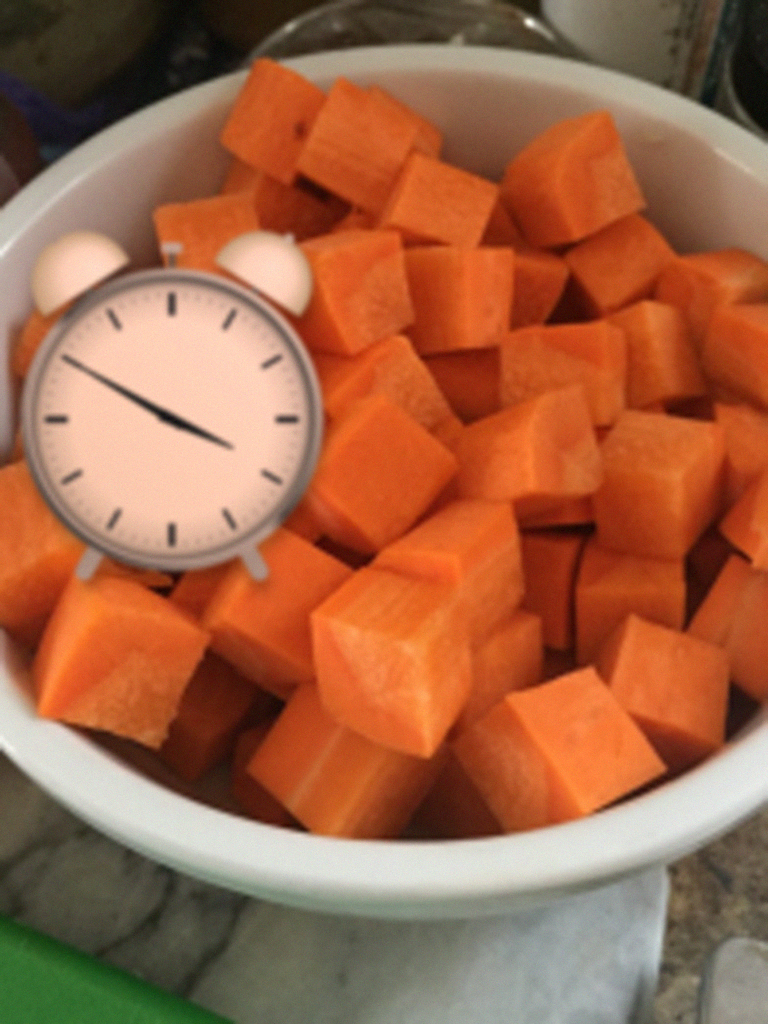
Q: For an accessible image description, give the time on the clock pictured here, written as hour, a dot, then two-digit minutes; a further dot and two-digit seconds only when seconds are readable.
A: 3.50
